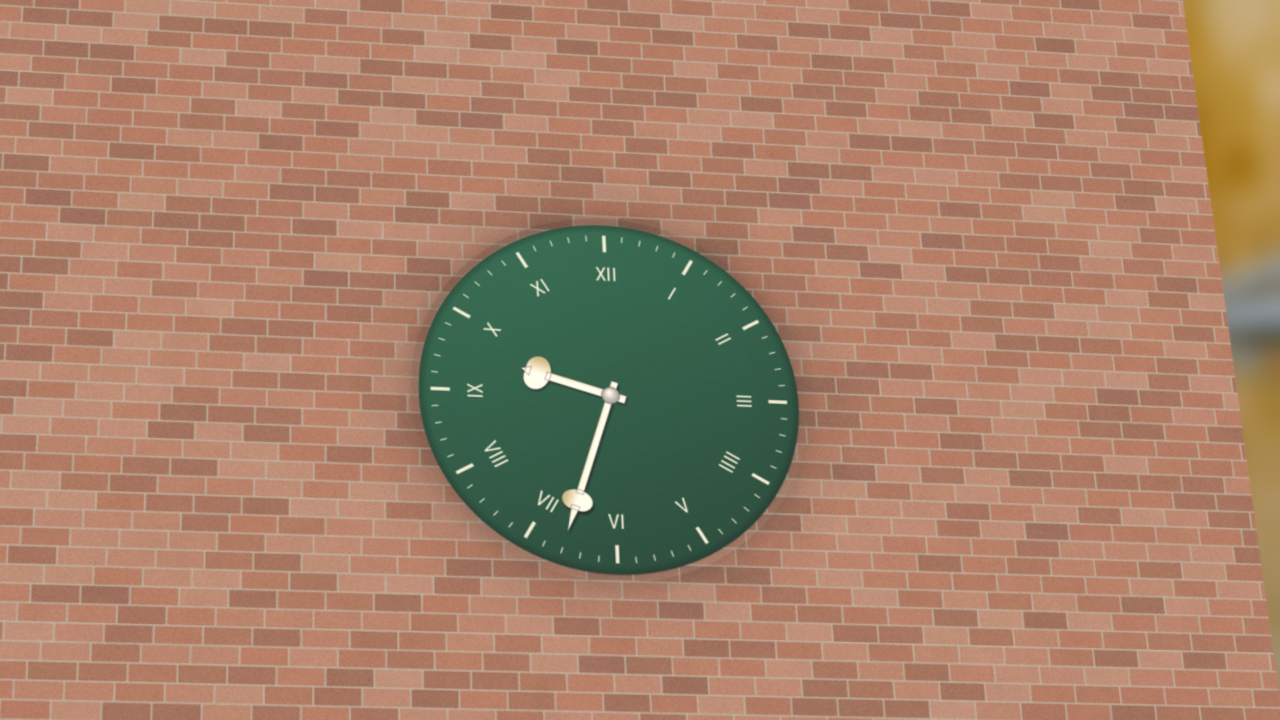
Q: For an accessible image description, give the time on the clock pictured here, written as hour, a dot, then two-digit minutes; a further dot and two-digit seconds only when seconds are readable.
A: 9.33
